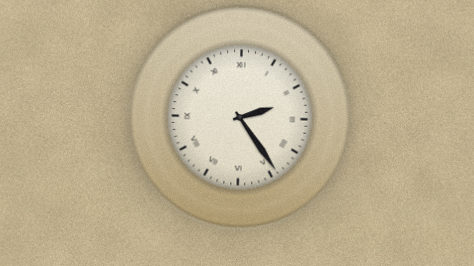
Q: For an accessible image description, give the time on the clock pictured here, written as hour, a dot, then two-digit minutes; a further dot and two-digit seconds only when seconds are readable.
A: 2.24
